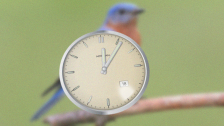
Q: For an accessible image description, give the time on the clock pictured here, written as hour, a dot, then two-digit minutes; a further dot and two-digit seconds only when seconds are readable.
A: 12.06
